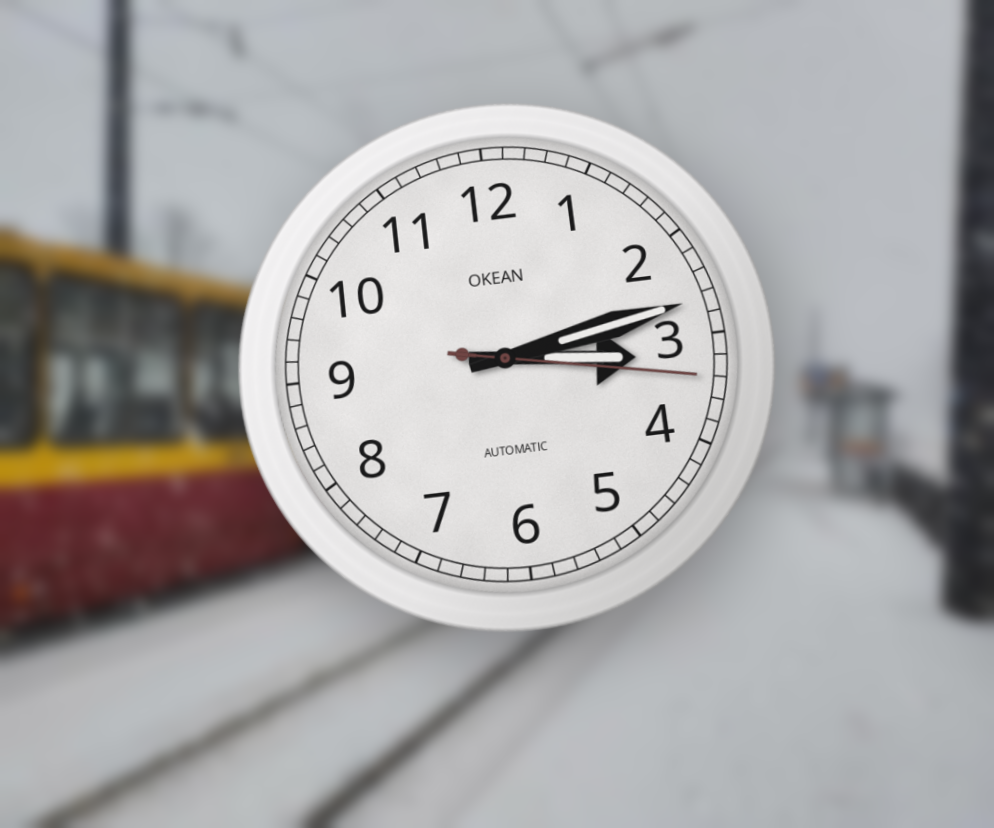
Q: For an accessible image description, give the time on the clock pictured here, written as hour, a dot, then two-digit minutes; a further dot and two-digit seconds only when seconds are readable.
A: 3.13.17
